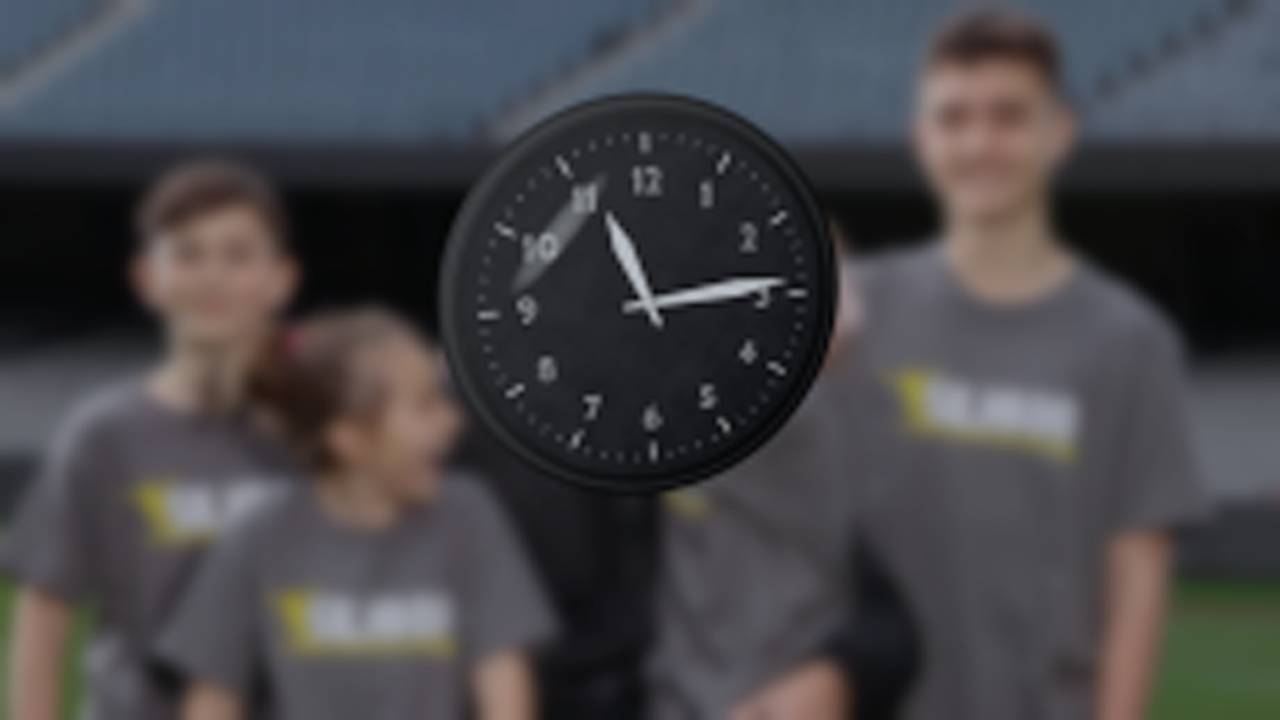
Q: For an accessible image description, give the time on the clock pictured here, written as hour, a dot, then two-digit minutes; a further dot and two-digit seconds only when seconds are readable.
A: 11.14
